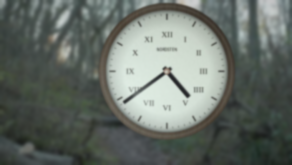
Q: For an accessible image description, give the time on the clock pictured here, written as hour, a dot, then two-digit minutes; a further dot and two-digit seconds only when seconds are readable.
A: 4.39
